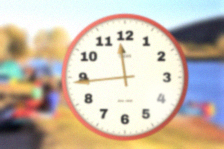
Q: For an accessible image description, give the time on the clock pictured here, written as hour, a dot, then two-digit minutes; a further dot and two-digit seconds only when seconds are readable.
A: 11.44
